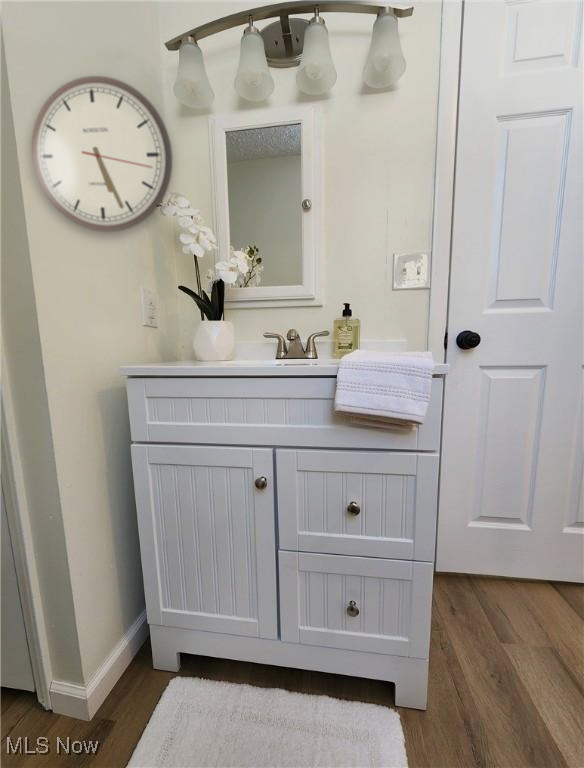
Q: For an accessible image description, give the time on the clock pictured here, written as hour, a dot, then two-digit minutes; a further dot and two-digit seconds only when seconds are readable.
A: 5.26.17
